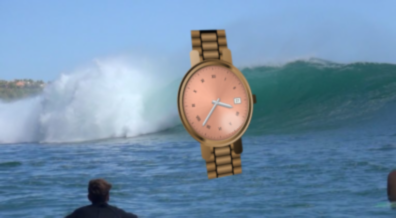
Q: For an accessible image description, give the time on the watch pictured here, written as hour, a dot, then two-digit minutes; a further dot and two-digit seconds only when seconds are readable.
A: 3.37
